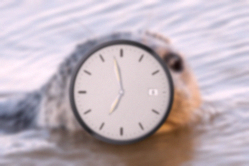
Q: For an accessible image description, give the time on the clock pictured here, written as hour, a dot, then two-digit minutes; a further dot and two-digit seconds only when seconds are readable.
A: 6.58
